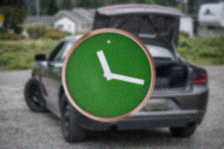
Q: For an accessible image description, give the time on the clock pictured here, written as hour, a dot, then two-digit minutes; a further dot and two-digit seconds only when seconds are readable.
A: 11.17
